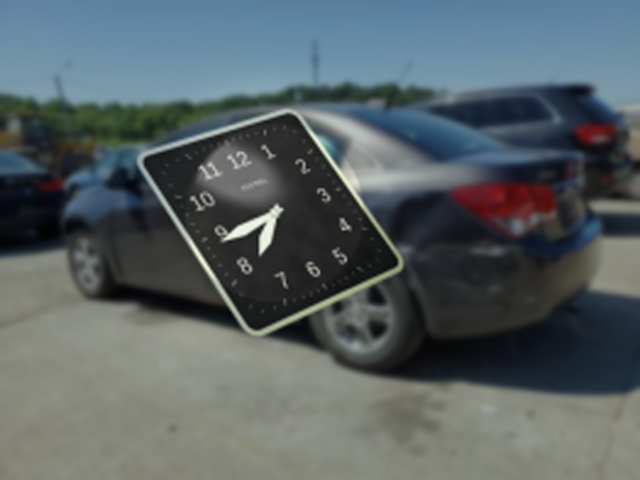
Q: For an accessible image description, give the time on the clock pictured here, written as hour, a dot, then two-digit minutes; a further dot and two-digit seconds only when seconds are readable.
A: 7.44
